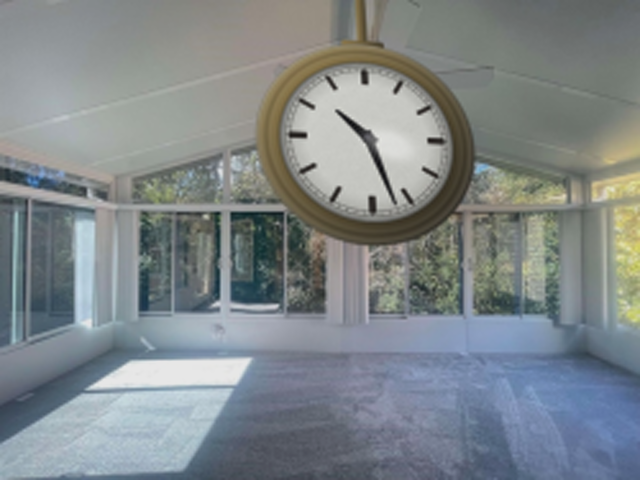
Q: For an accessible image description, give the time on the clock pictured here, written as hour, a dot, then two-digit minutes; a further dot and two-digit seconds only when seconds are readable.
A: 10.27
